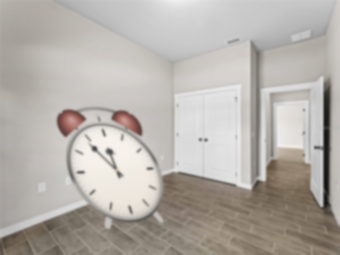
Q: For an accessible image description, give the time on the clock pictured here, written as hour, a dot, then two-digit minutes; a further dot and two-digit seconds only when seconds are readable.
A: 11.54
